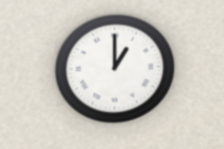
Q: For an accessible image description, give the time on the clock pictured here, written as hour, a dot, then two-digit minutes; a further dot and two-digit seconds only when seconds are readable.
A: 1.00
